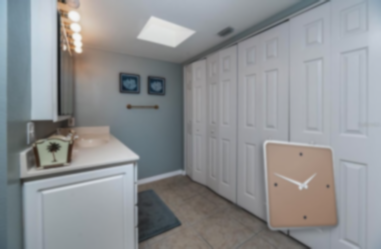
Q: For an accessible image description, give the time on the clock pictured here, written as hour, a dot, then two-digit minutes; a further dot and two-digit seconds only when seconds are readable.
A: 1.48
